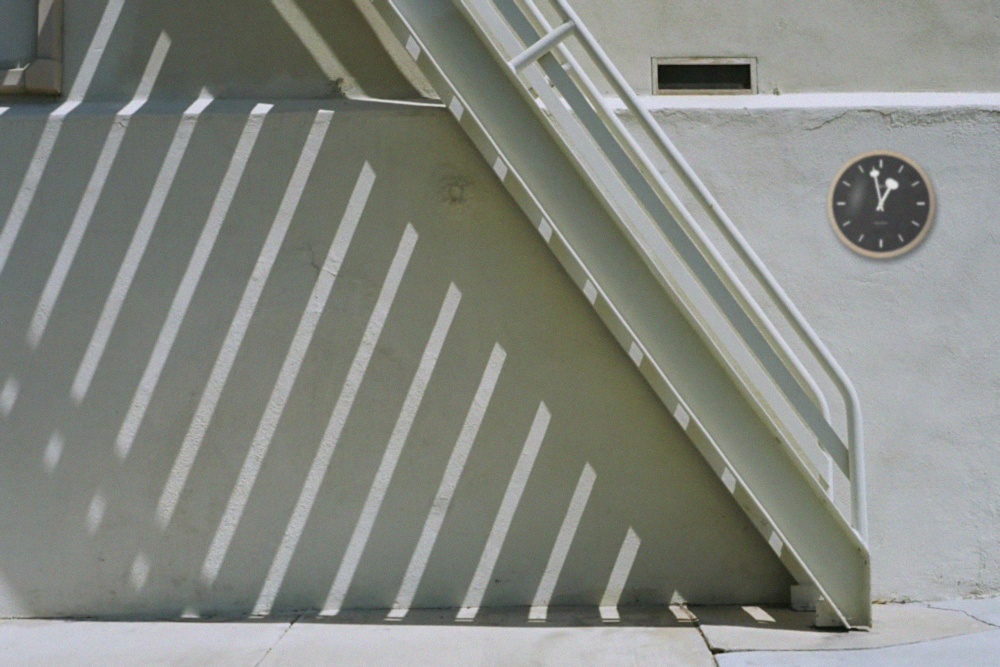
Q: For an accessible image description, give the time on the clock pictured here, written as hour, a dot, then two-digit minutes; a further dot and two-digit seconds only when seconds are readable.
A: 12.58
